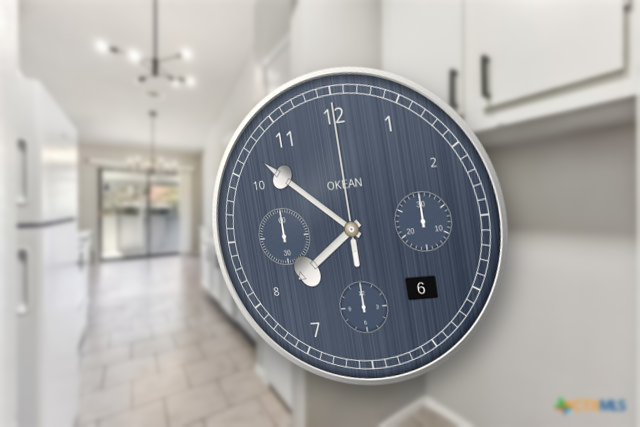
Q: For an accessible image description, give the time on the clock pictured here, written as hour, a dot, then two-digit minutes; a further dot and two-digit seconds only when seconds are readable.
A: 7.52
